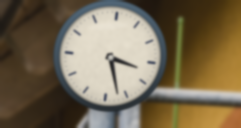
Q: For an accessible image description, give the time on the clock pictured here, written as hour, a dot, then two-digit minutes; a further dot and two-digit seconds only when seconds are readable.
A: 3.27
